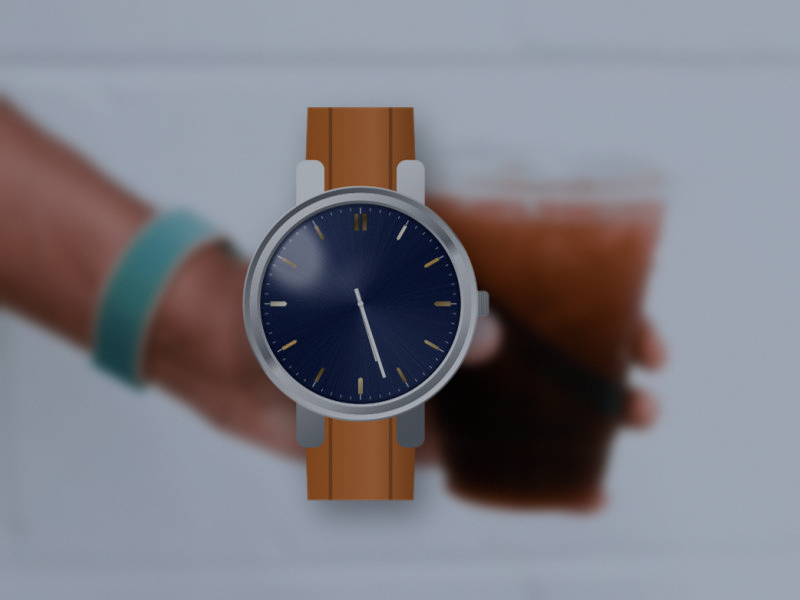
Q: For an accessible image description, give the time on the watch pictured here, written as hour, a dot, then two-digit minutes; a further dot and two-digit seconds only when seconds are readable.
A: 5.27
